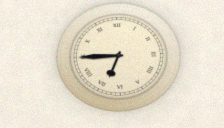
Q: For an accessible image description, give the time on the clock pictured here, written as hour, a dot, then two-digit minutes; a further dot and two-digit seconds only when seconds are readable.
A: 6.45
